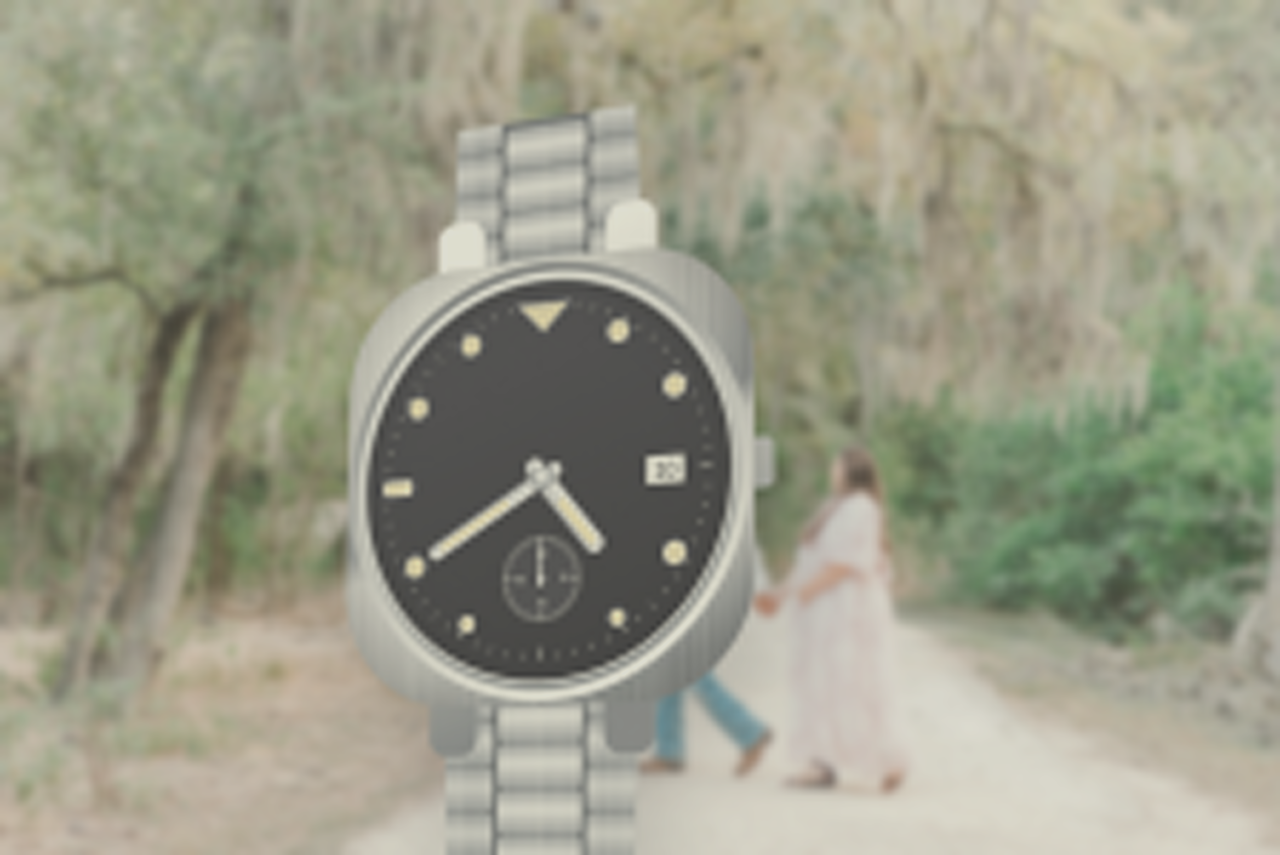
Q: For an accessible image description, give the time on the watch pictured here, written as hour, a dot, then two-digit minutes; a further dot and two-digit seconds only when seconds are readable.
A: 4.40
